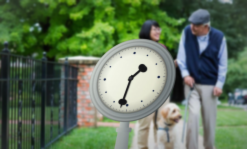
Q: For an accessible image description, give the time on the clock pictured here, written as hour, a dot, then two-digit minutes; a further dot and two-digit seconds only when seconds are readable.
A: 1.32
